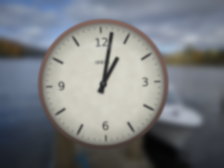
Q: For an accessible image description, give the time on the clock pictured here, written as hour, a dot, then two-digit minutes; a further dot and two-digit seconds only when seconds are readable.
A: 1.02
